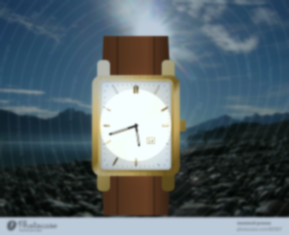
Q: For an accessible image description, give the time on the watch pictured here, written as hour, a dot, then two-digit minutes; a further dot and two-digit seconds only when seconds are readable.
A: 5.42
